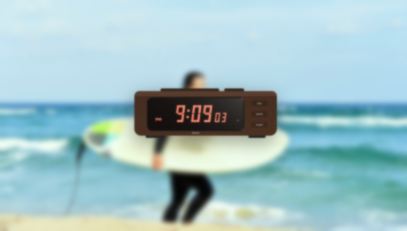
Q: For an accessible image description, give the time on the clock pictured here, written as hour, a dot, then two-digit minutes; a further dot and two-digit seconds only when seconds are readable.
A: 9.09
